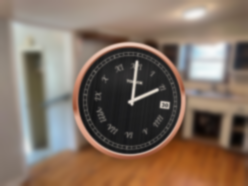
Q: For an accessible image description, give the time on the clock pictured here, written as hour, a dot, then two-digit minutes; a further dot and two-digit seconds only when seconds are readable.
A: 2.00
